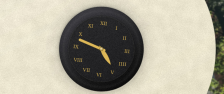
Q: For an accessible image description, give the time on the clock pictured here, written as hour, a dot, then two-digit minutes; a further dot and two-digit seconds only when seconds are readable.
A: 4.48
